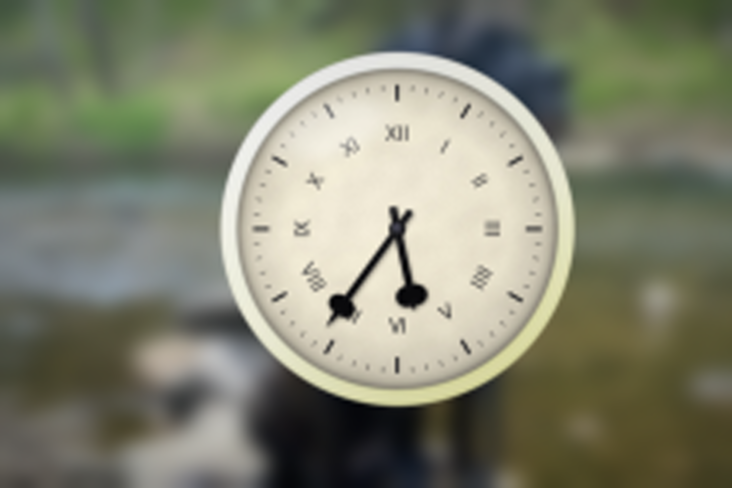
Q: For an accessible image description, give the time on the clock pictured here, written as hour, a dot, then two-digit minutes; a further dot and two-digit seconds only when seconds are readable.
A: 5.36
